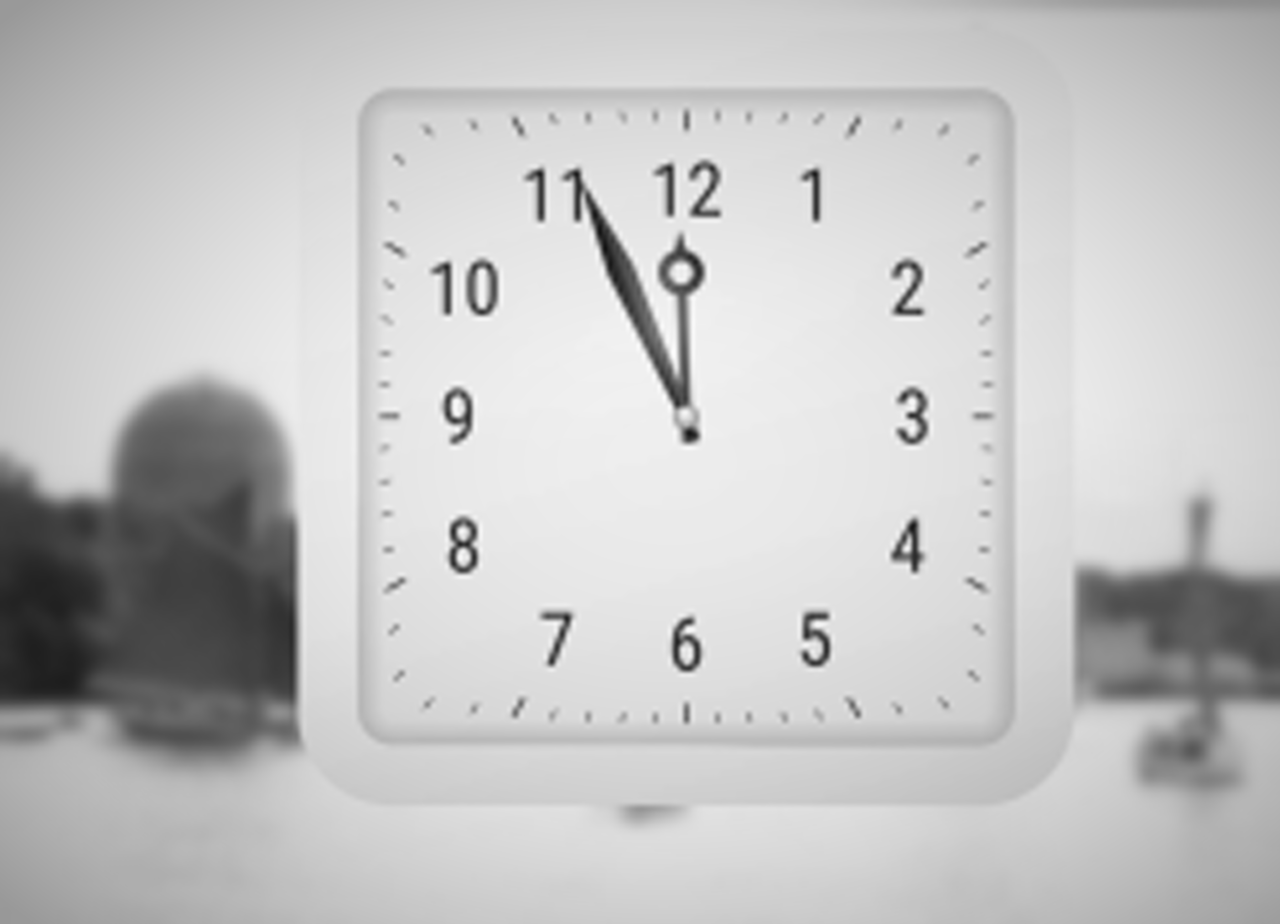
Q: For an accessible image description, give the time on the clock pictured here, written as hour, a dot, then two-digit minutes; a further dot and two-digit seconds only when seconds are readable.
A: 11.56
